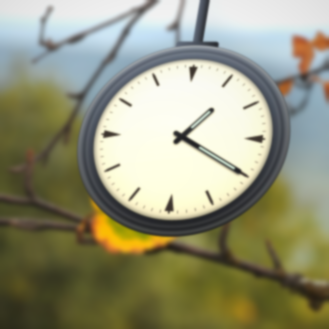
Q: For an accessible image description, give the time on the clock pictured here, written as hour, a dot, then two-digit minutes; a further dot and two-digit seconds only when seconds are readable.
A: 1.20
